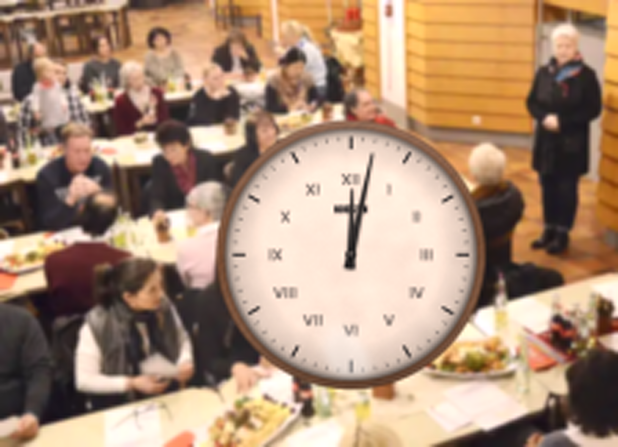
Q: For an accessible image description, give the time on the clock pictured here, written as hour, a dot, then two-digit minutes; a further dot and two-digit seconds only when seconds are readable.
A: 12.02
